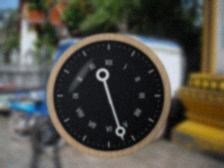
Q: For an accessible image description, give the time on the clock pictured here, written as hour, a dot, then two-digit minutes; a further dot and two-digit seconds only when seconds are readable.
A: 11.27
